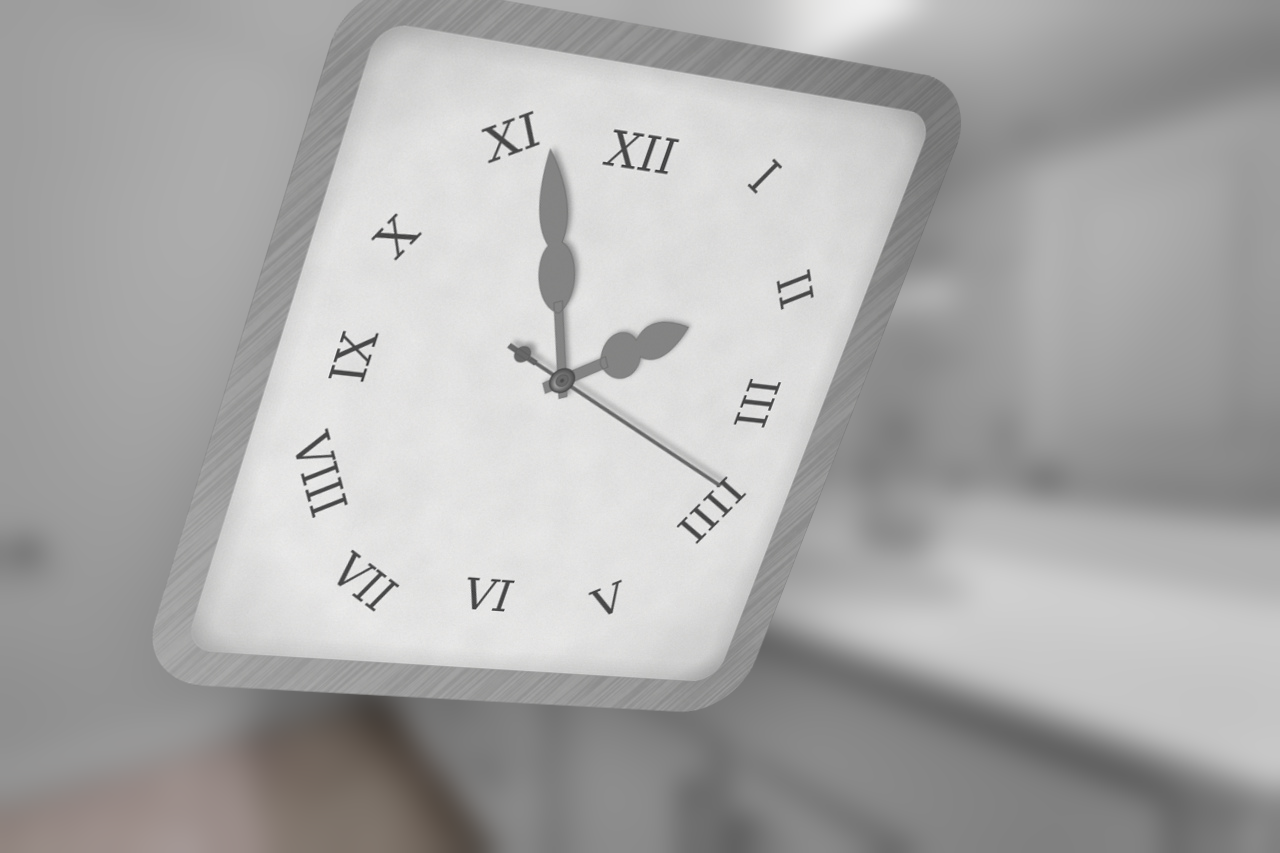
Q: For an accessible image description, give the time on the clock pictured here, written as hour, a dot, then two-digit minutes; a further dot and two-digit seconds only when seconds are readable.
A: 1.56.19
